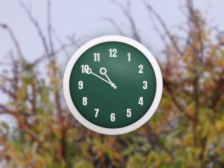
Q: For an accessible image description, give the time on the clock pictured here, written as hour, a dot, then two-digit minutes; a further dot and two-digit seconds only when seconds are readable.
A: 10.50
